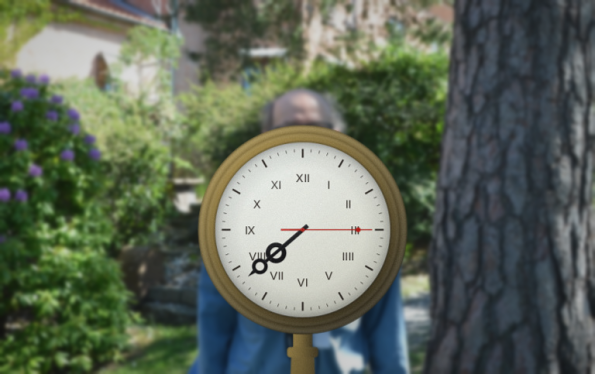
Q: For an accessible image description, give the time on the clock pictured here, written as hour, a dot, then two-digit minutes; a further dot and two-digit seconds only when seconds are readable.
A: 7.38.15
